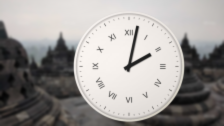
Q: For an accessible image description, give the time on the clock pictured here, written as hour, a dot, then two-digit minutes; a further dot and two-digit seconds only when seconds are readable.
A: 2.02
